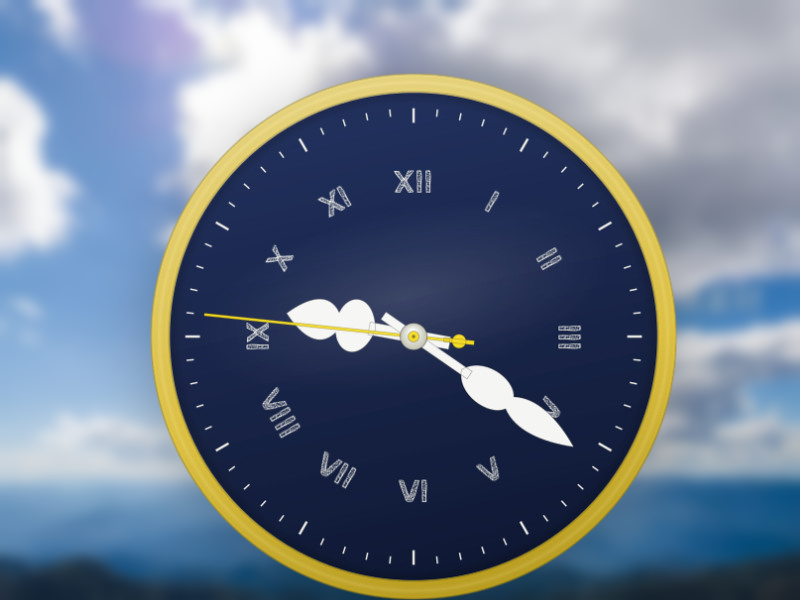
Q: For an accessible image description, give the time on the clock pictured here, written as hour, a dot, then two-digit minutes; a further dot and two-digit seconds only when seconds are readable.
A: 9.20.46
